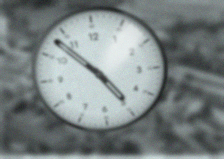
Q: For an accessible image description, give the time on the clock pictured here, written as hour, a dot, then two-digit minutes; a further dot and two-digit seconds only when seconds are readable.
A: 4.53
